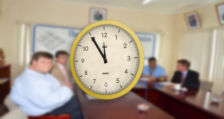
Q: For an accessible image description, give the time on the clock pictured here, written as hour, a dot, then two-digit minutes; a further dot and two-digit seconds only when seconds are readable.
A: 11.55
